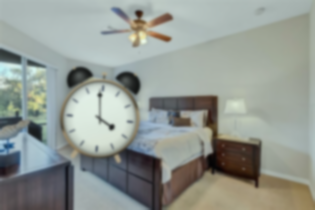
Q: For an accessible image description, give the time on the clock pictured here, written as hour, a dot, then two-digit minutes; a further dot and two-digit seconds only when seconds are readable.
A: 3.59
